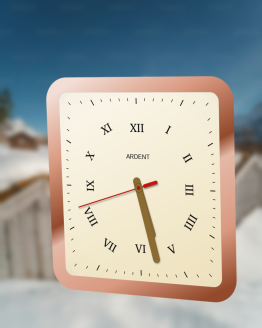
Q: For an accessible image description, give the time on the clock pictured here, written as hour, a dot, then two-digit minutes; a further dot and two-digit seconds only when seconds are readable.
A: 5.27.42
